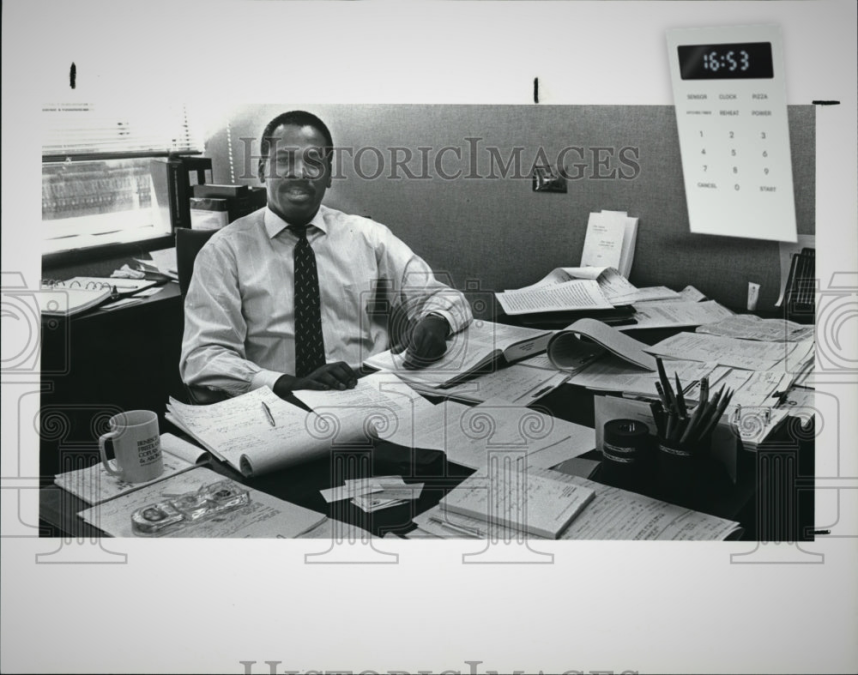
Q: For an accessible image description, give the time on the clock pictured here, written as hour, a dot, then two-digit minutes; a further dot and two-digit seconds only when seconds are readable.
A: 16.53
